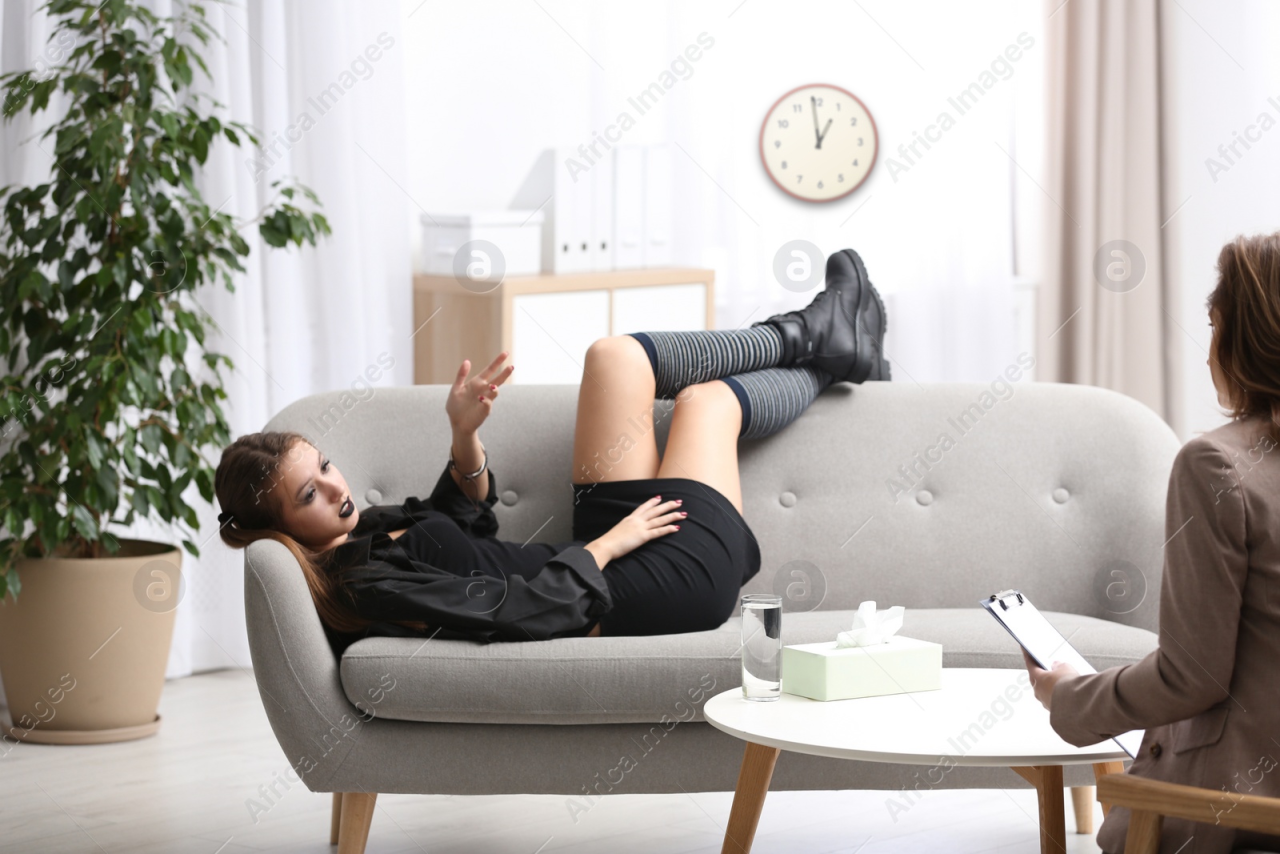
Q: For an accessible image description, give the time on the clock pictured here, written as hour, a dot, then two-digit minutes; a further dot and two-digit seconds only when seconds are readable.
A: 12.59
